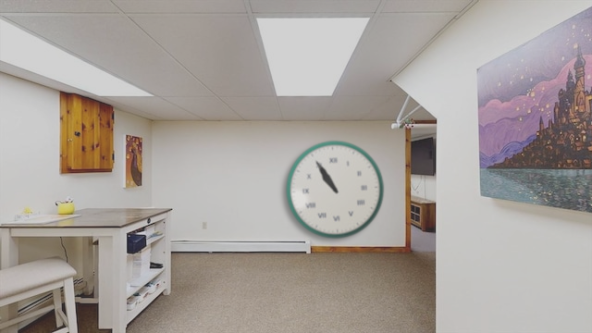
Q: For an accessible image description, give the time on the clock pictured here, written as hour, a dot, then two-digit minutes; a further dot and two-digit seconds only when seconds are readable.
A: 10.55
